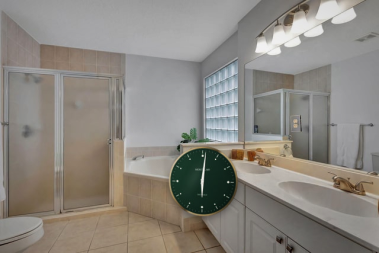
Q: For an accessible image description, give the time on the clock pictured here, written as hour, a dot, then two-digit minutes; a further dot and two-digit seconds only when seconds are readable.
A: 6.01
